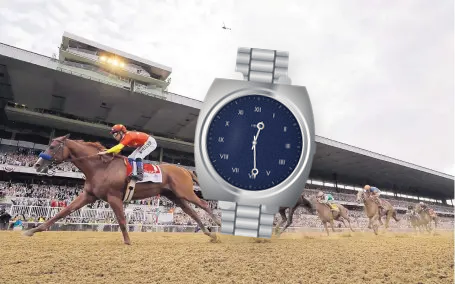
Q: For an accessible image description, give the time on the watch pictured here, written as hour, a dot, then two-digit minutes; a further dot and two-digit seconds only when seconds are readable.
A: 12.29
